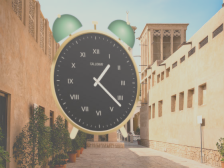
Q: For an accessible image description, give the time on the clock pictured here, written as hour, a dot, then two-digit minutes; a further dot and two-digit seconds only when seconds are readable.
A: 1.22
